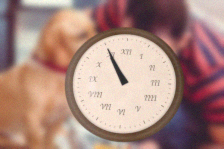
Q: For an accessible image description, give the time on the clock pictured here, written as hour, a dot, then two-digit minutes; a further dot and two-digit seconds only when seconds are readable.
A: 10.55
